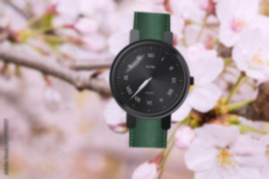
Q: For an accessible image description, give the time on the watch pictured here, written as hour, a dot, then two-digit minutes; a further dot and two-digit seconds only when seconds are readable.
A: 7.37
